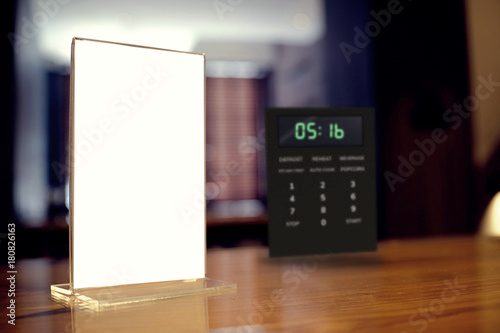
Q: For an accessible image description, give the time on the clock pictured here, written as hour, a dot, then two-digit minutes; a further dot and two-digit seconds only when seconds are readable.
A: 5.16
